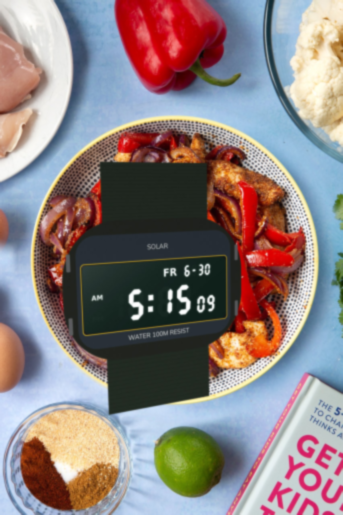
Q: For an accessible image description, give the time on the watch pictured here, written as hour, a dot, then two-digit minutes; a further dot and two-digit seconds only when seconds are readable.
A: 5.15.09
